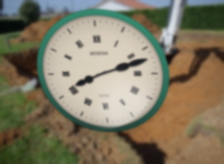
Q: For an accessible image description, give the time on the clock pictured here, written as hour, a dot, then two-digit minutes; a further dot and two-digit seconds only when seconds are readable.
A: 8.12
